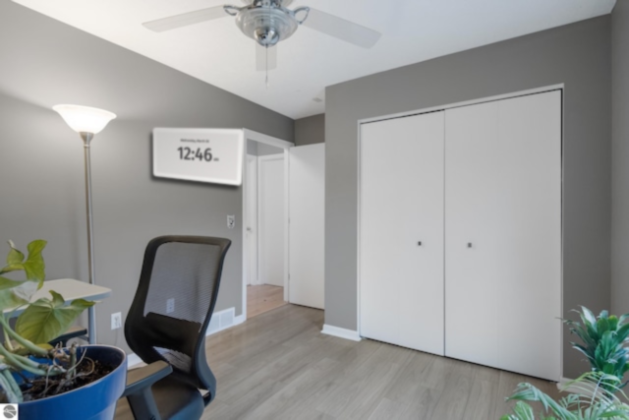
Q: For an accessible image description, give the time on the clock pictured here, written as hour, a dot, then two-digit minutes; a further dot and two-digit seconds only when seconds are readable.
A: 12.46
